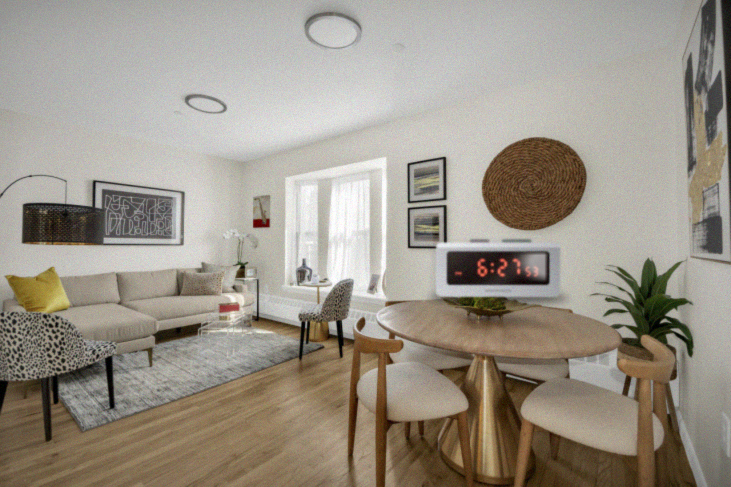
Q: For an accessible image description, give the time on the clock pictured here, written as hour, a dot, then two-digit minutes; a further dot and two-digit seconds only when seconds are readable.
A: 6.27
